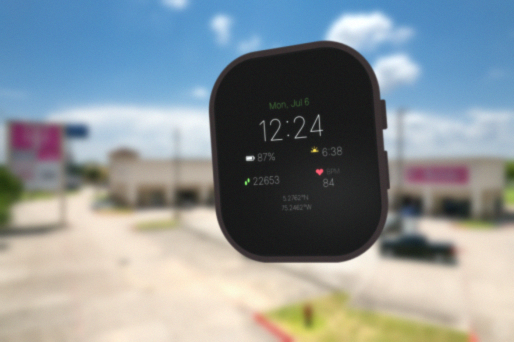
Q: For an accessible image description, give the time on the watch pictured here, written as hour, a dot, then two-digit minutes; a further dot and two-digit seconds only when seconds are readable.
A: 12.24
